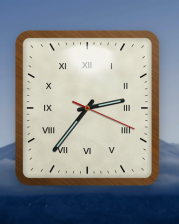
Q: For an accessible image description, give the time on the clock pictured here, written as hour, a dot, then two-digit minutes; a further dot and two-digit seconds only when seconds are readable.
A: 2.36.19
